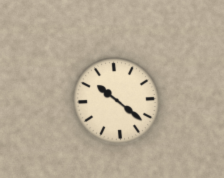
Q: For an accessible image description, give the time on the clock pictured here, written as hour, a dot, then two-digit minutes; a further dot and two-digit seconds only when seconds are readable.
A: 10.22
